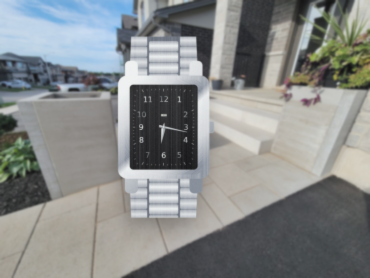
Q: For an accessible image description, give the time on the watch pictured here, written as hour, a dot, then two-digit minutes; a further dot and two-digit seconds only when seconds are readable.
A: 6.17
